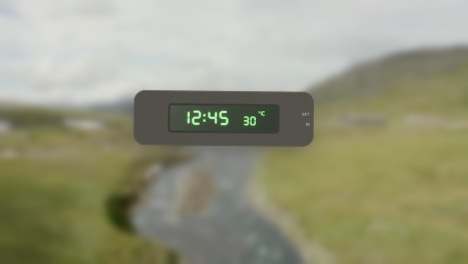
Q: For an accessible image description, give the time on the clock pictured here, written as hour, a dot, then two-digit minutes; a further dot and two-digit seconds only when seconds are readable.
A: 12.45
